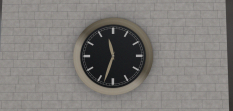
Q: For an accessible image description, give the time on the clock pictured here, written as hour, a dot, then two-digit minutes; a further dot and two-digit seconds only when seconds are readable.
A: 11.33
